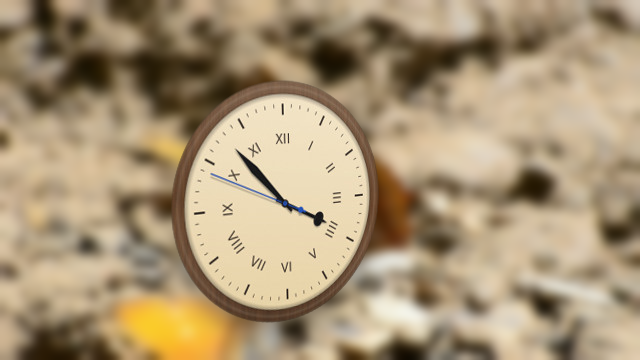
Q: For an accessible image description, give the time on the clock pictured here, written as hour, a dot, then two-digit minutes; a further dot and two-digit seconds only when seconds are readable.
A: 3.52.49
